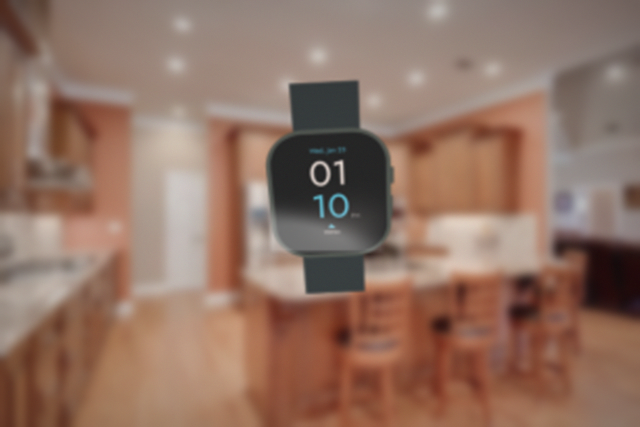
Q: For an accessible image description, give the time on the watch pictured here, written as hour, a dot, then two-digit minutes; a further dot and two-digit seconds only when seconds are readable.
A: 1.10
